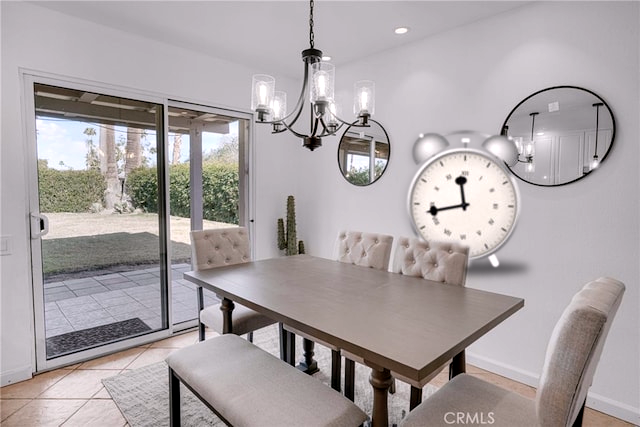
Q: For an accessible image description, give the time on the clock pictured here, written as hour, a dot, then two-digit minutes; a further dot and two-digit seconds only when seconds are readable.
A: 11.43
